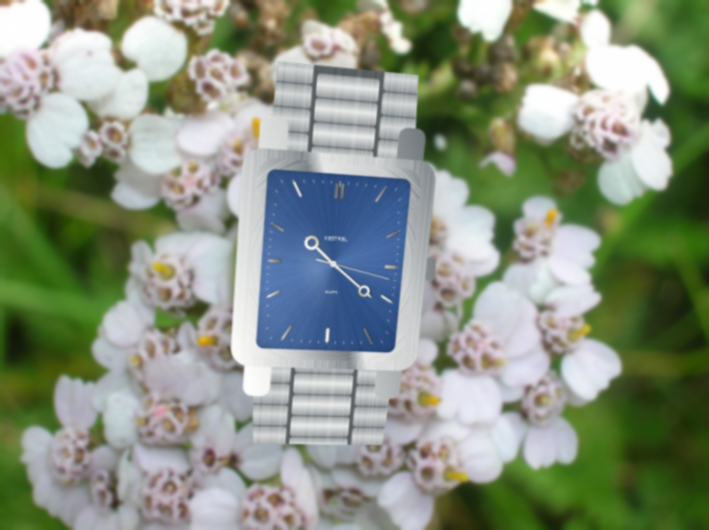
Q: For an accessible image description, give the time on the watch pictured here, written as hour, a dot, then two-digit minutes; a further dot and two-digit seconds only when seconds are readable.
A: 10.21.17
